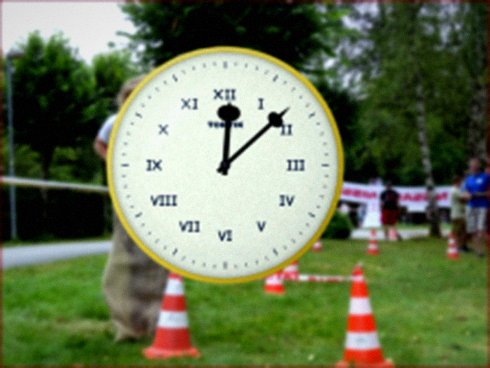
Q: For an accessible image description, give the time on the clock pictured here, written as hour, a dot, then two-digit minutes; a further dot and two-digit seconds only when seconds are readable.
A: 12.08
